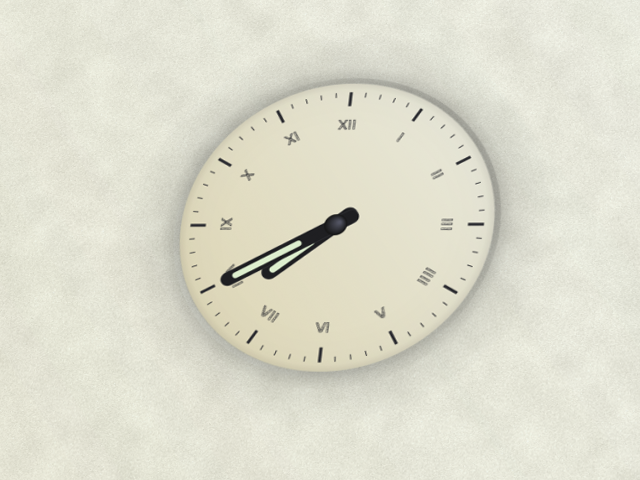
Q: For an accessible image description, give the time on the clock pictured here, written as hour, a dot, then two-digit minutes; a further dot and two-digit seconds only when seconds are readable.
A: 7.40
